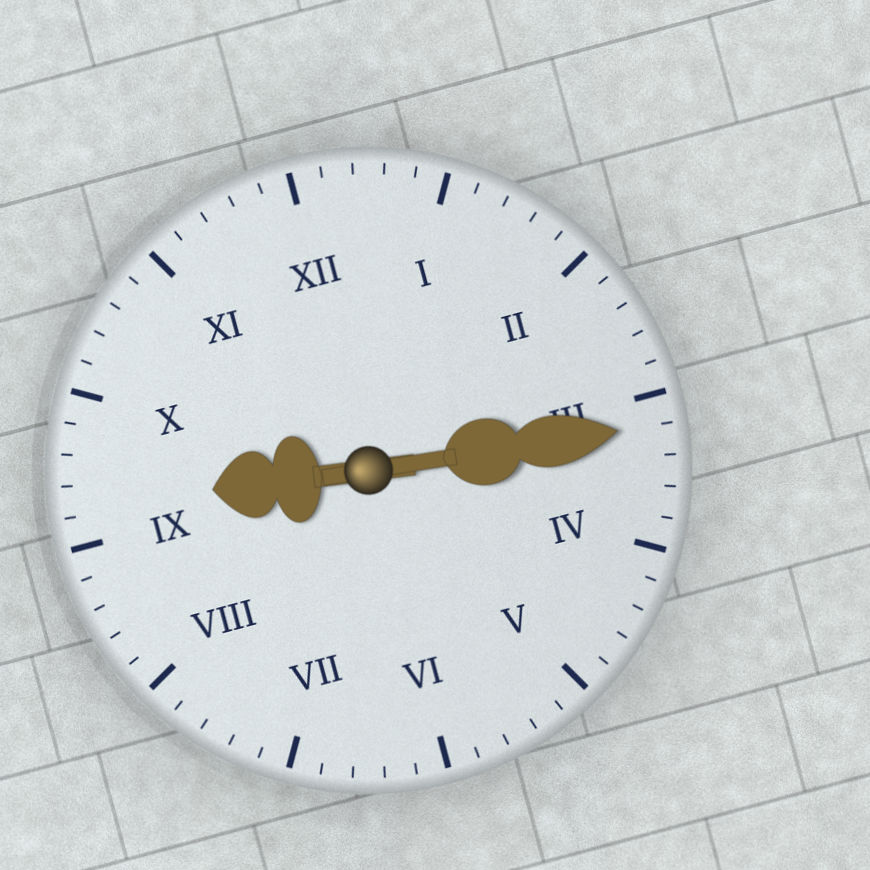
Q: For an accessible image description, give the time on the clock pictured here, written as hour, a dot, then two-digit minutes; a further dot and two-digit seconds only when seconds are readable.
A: 9.16
